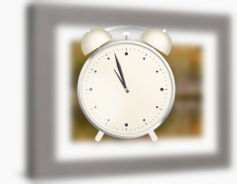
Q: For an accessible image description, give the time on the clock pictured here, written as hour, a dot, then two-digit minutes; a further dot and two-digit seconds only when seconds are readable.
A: 10.57
